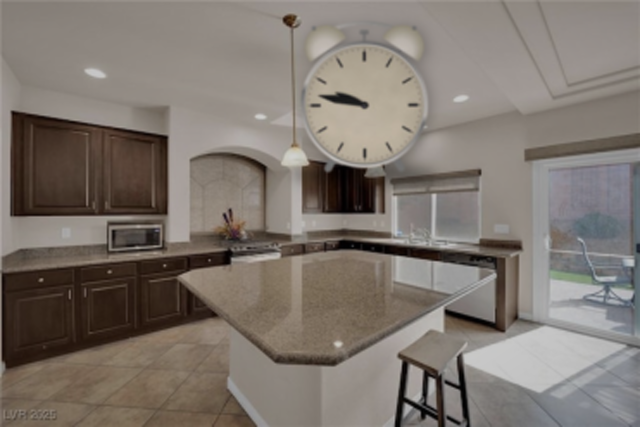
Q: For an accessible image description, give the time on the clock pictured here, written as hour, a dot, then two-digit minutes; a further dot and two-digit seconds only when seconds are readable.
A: 9.47
